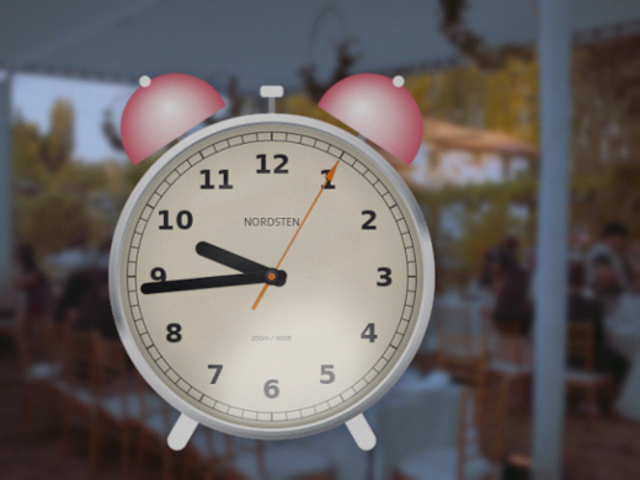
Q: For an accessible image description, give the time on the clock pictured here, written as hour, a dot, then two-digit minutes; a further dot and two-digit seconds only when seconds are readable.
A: 9.44.05
